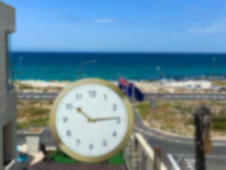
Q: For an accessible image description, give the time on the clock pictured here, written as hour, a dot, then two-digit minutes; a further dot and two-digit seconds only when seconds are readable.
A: 10.14
